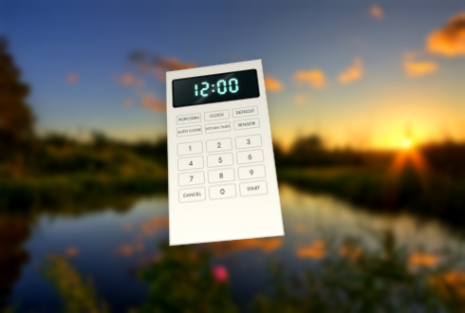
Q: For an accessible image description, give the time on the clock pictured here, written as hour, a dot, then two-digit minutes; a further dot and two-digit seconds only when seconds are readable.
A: 12.00
